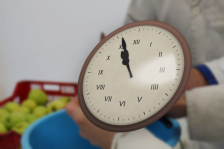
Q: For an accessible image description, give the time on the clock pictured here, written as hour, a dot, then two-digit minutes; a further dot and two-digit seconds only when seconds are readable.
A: 10.56
